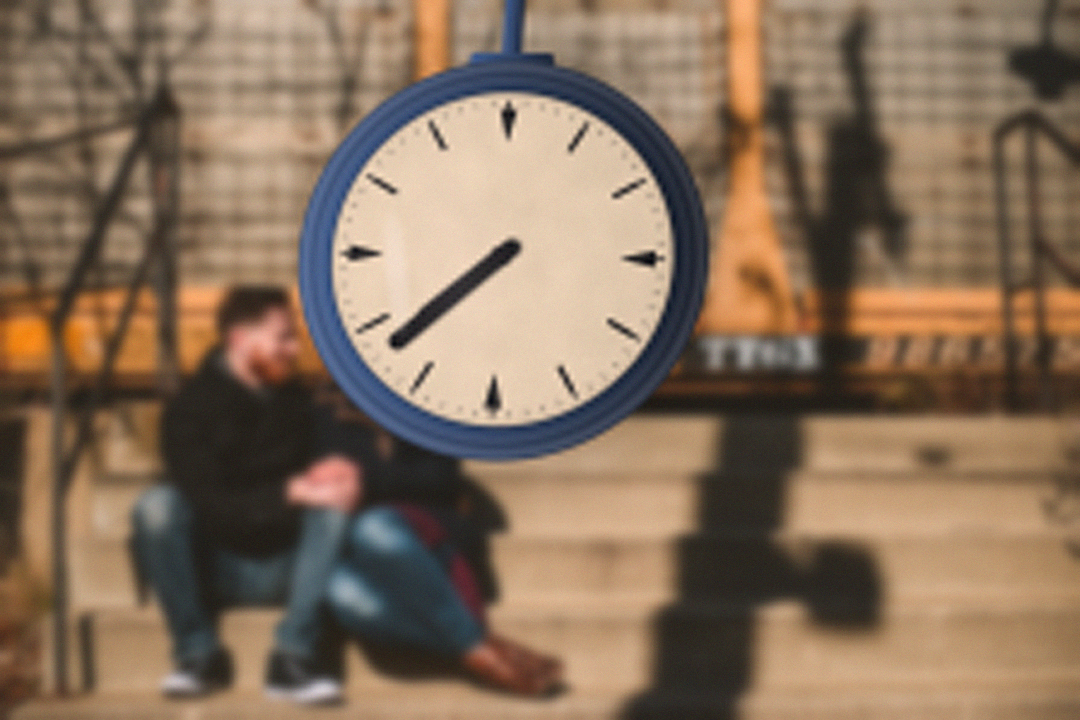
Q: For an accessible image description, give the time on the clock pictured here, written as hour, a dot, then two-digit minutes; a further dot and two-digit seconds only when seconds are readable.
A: 7.38
